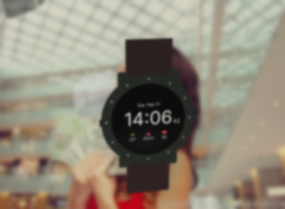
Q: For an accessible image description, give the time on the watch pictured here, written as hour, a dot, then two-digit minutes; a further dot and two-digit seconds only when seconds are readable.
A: 14.06
